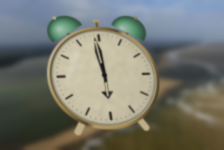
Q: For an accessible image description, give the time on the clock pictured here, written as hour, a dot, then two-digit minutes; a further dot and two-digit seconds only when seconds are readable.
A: 5.59
